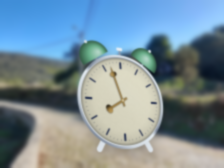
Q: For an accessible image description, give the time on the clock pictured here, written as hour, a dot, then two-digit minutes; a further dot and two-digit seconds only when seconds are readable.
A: 7.57
